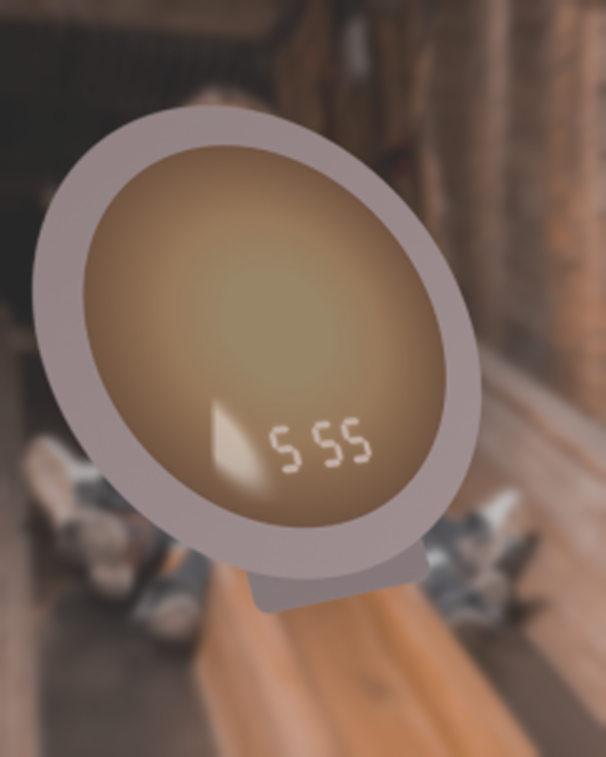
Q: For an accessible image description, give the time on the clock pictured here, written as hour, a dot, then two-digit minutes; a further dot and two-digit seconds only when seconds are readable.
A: 5.55
